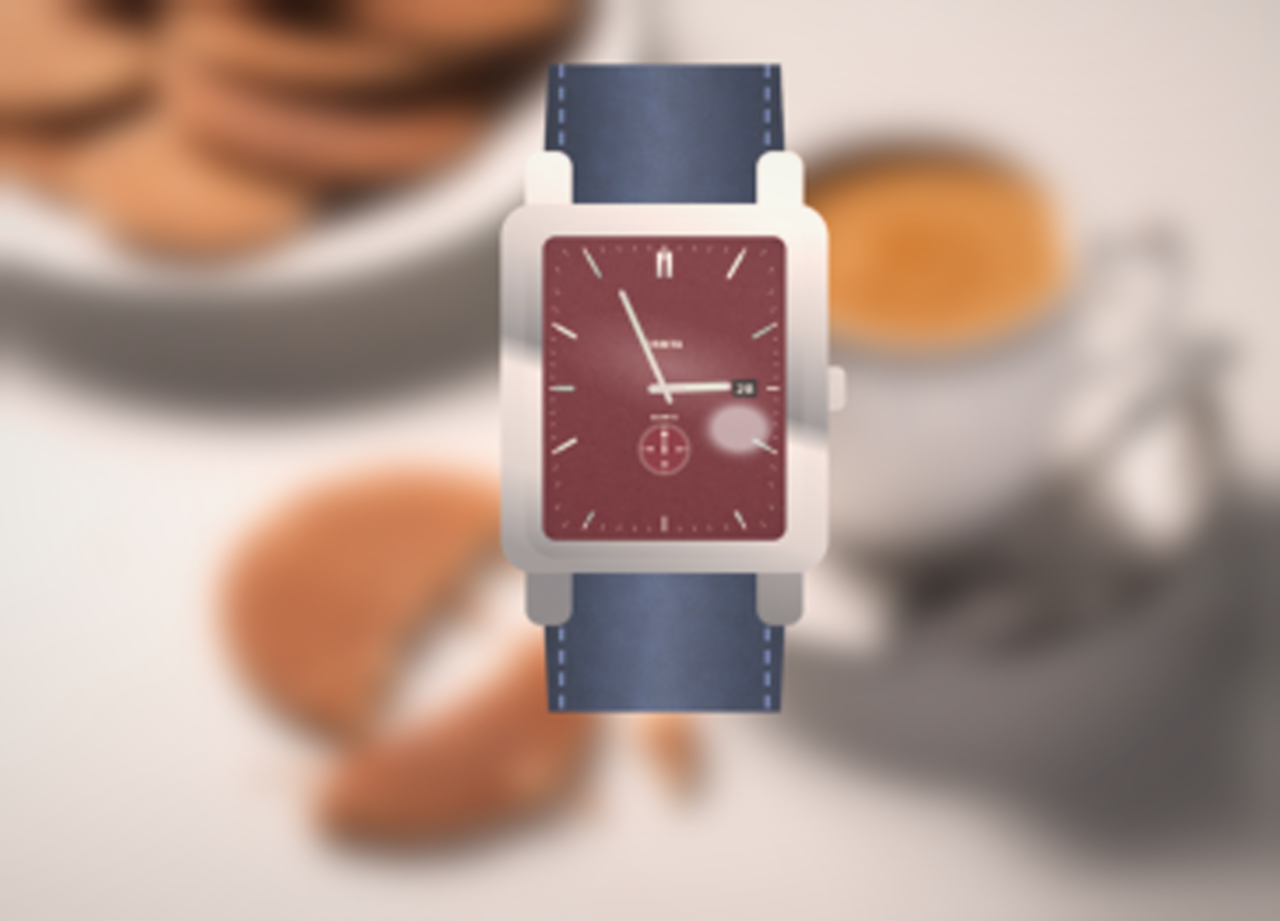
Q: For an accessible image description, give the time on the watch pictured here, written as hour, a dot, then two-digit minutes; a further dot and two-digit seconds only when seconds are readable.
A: 2.56
